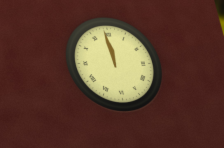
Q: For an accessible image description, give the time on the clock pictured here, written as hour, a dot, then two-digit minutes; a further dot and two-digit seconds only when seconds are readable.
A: 11.59
